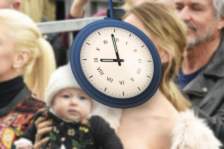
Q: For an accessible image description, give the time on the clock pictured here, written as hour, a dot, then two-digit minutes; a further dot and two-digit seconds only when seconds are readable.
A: 8.59
